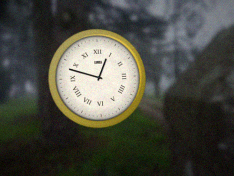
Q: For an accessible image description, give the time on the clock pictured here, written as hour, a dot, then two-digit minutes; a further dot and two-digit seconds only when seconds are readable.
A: 12.48
